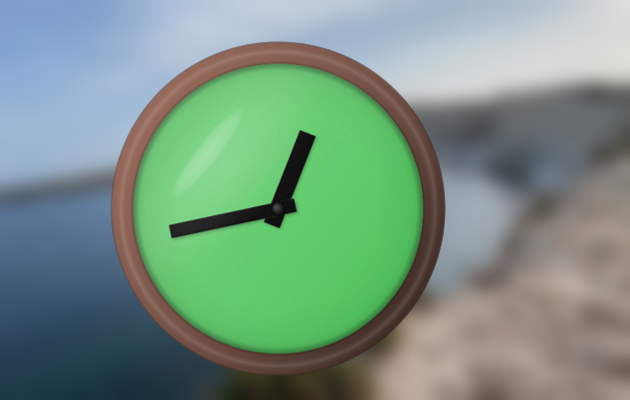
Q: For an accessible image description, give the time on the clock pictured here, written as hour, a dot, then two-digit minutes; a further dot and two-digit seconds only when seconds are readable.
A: 12.43
